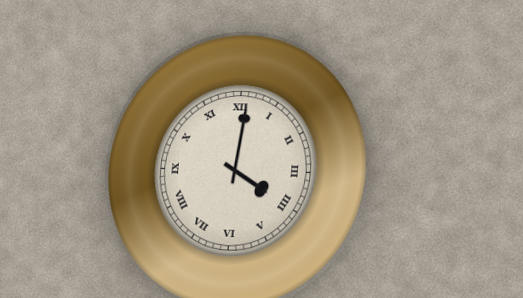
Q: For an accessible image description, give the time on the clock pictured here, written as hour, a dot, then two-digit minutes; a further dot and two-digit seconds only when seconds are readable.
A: 4.01
